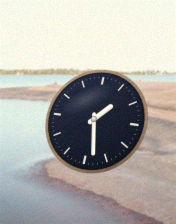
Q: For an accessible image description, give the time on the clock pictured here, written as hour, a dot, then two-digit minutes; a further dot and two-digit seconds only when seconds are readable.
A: 1.28
